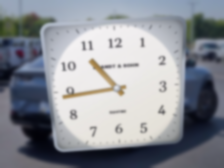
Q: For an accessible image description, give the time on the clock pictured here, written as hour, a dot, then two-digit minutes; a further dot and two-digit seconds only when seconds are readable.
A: 10.44
